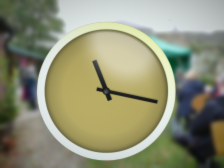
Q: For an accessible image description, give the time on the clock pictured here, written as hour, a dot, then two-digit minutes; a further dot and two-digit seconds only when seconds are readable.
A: 11.17
